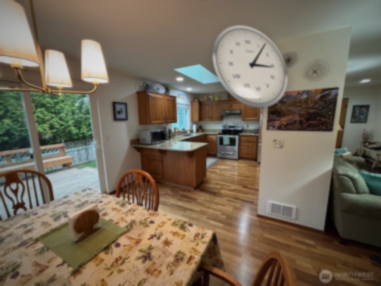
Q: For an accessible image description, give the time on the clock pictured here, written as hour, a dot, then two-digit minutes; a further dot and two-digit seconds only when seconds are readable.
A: 3.07
